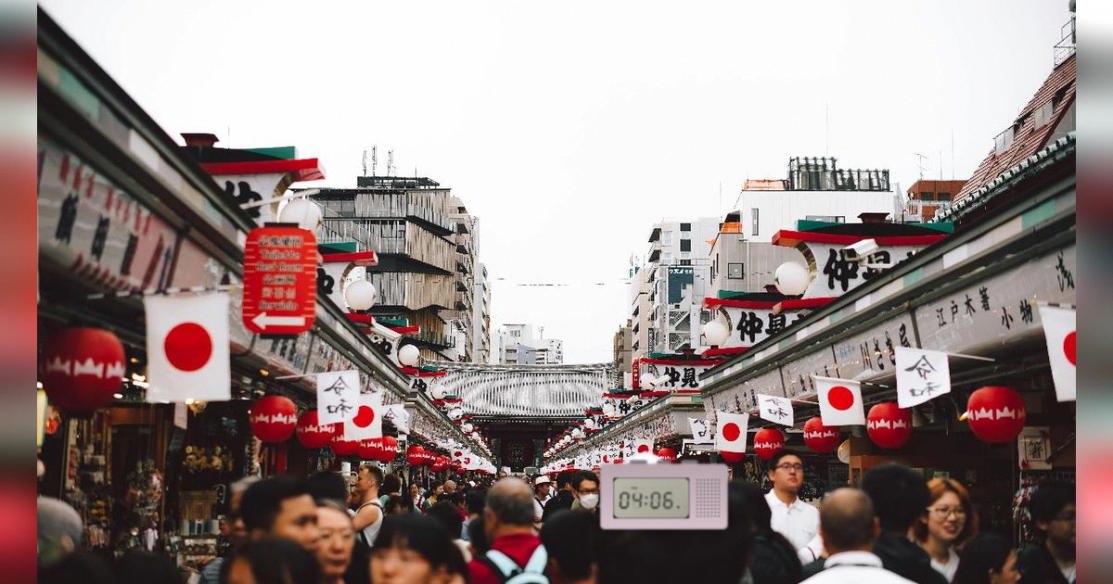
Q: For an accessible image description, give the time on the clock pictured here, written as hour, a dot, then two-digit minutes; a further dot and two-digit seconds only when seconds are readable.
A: 4.06
